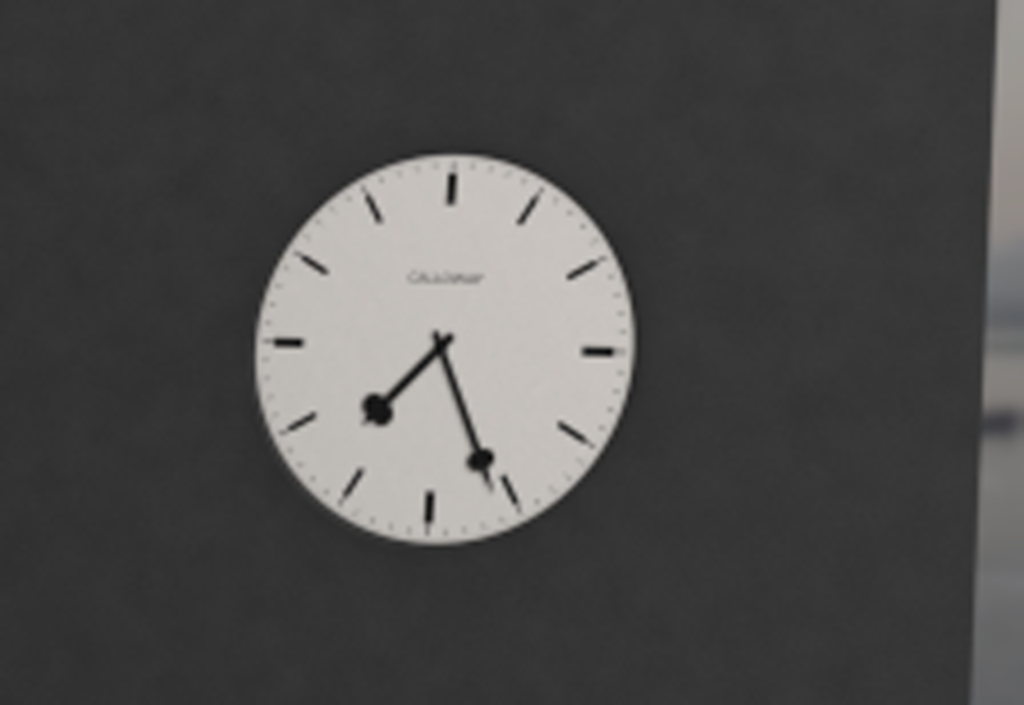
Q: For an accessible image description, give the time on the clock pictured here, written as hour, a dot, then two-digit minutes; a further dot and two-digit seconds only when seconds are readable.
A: 7.26
